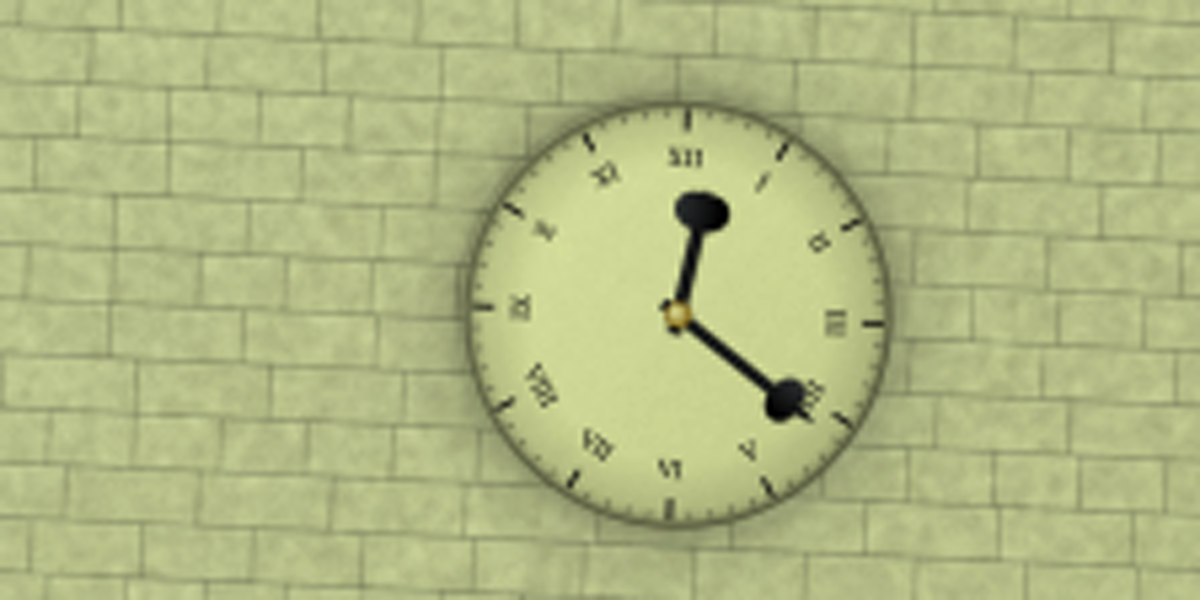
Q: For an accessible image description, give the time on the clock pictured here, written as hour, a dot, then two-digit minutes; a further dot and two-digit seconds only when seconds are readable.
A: 12.21
